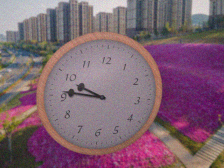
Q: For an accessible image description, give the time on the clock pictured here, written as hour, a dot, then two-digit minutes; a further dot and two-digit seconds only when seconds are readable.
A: 9.46
